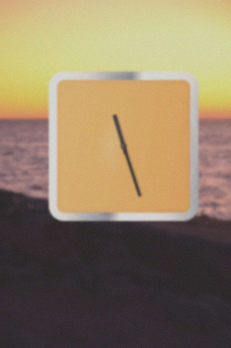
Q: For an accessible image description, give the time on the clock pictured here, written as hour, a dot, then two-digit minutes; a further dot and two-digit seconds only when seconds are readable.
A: 11.27
